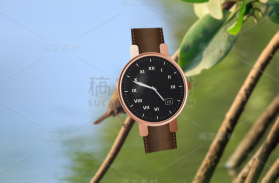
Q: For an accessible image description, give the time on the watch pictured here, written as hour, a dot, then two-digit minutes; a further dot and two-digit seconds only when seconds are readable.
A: 4.49
